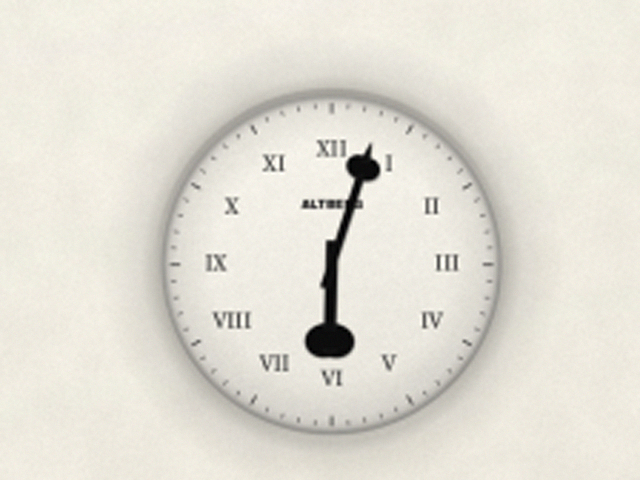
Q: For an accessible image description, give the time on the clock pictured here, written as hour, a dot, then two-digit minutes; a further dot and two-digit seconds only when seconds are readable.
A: 6.03
